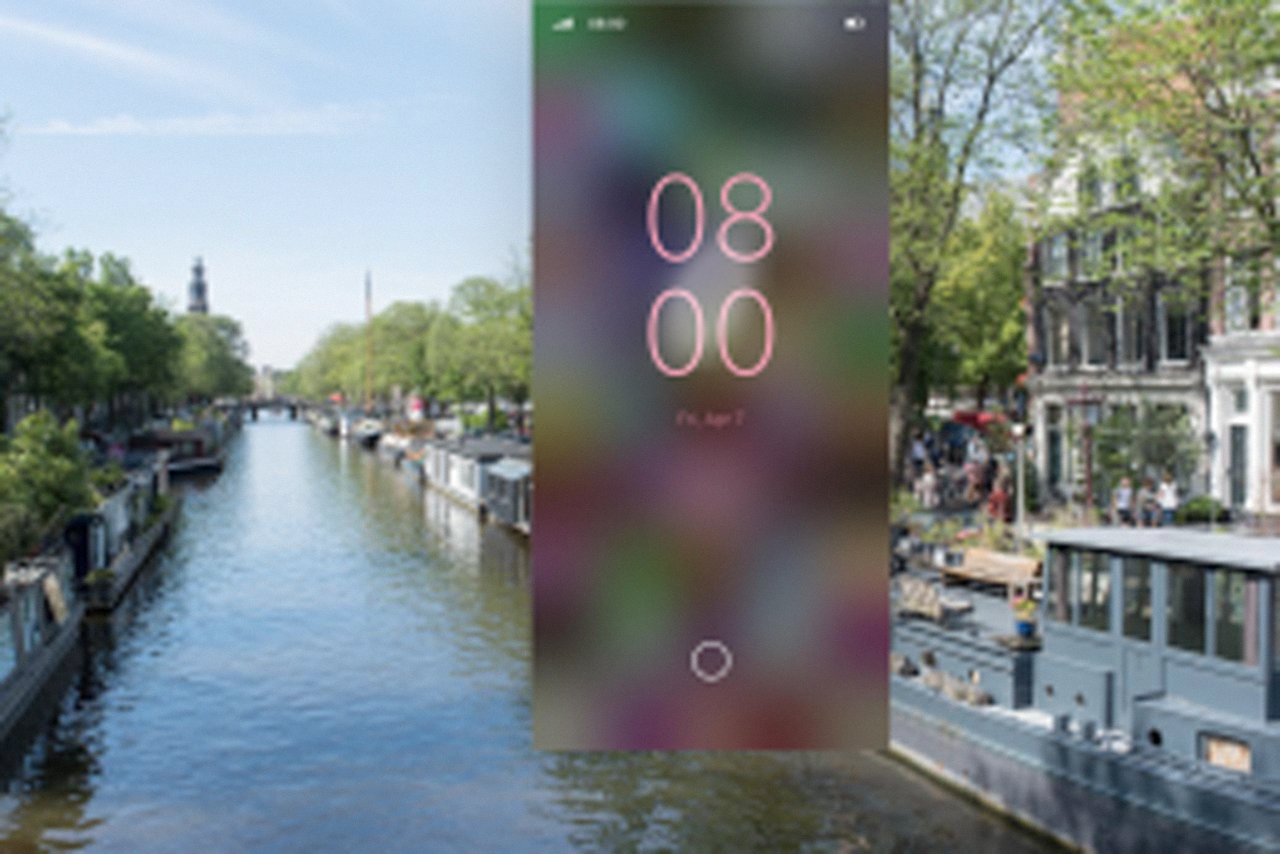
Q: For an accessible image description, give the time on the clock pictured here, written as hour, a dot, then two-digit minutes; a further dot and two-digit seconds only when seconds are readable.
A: 8.00
